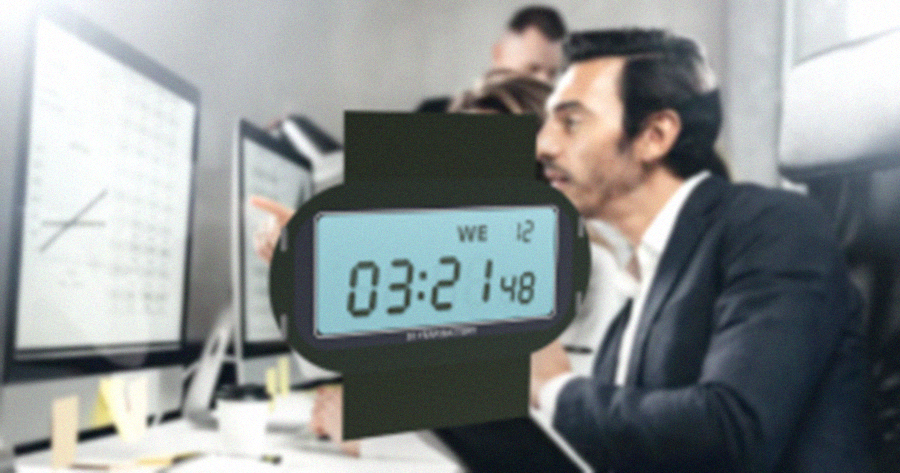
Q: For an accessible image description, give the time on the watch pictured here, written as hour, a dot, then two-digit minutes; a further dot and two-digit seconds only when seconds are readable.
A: 3.21.48
